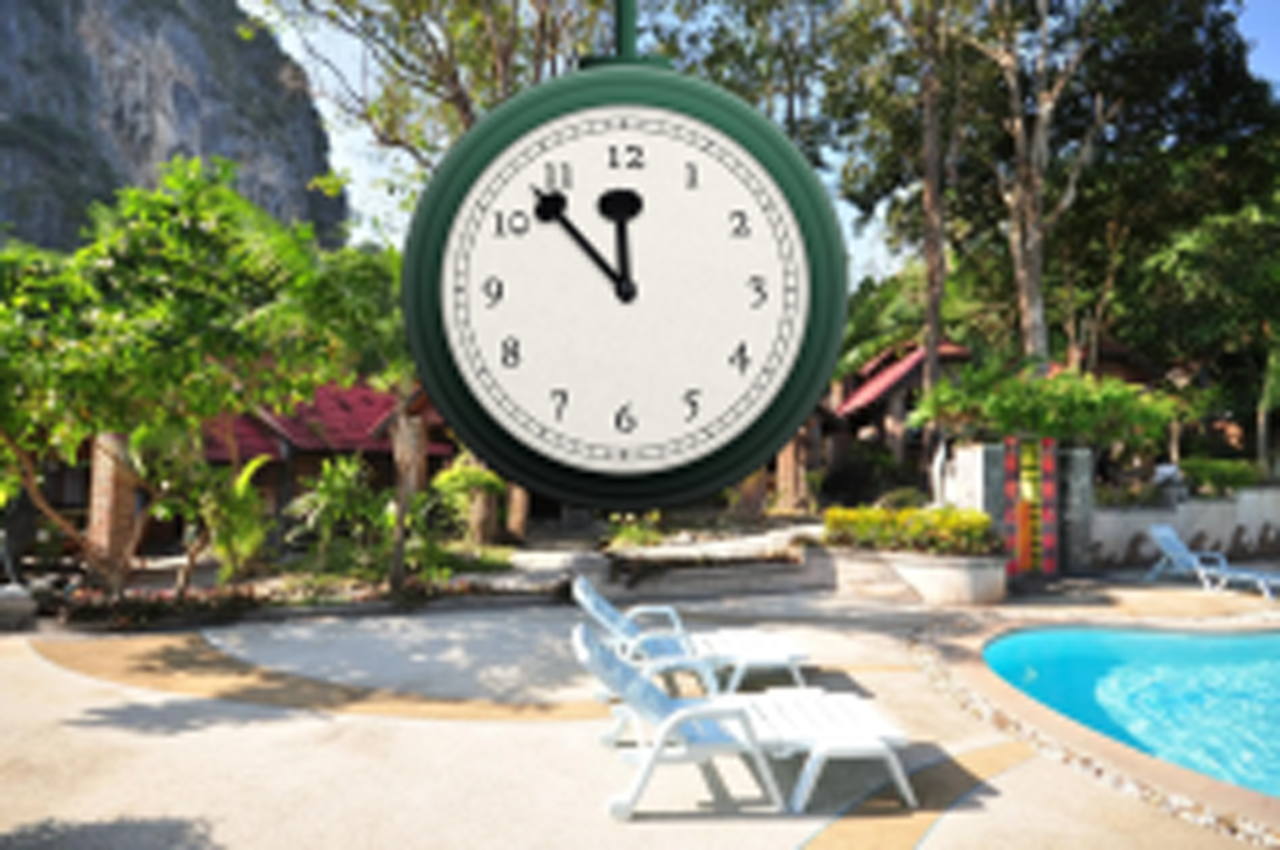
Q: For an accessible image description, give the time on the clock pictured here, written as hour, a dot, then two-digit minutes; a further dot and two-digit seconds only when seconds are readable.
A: 11.53
